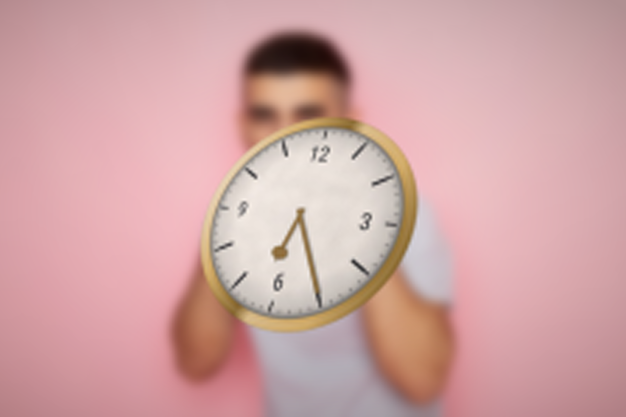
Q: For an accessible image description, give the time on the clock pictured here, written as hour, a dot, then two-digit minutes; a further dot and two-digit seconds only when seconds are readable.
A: 6.25
